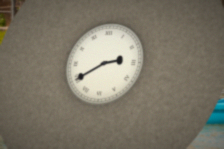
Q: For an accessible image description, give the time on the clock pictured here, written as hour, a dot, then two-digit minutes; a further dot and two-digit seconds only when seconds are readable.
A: 2.40
